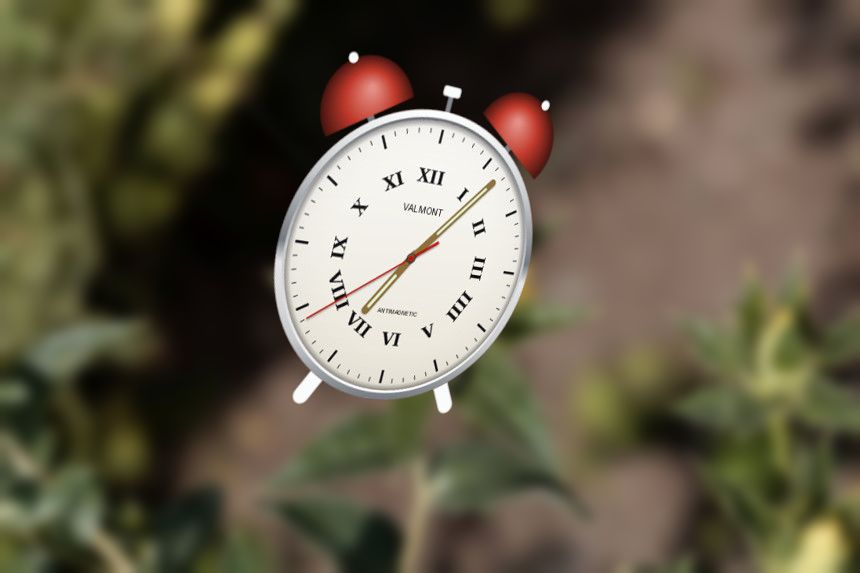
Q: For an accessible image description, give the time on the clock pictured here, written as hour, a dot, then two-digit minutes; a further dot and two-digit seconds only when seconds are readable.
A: 7.06.39
